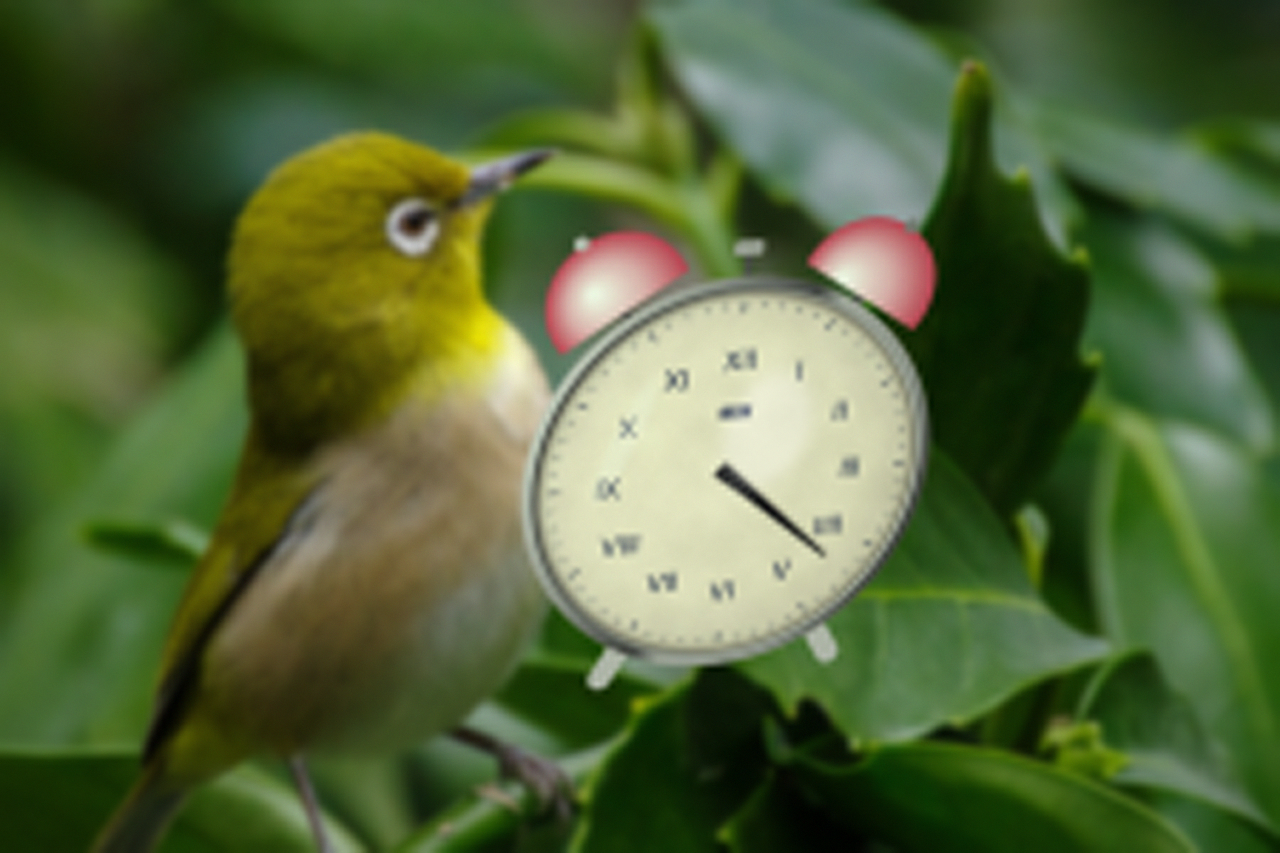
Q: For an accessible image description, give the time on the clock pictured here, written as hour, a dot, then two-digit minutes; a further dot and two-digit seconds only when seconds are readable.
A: 4.22
